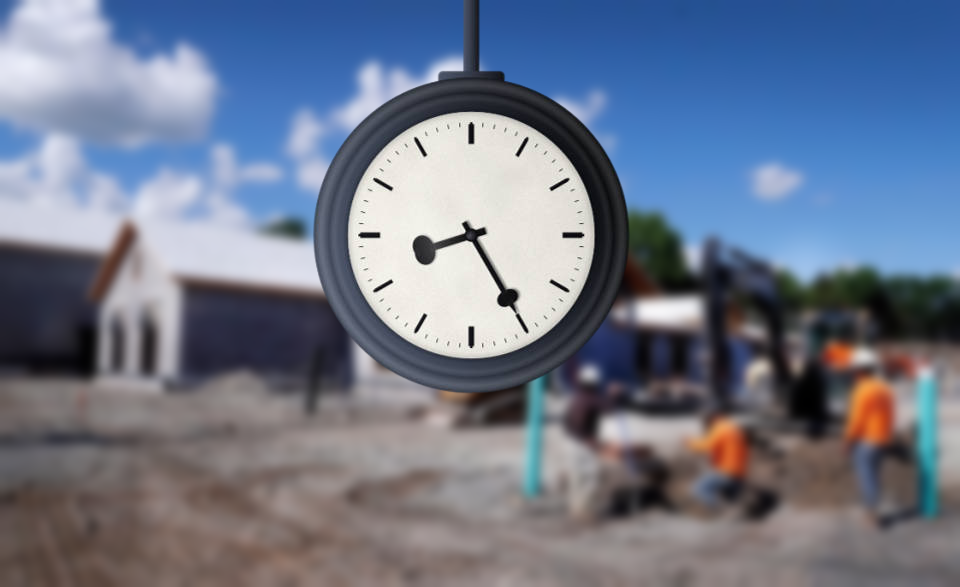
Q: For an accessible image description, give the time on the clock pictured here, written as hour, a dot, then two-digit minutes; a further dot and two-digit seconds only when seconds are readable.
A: 8.25
